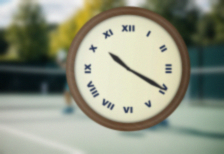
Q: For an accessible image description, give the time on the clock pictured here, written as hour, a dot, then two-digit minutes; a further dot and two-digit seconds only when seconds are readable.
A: 10.20
